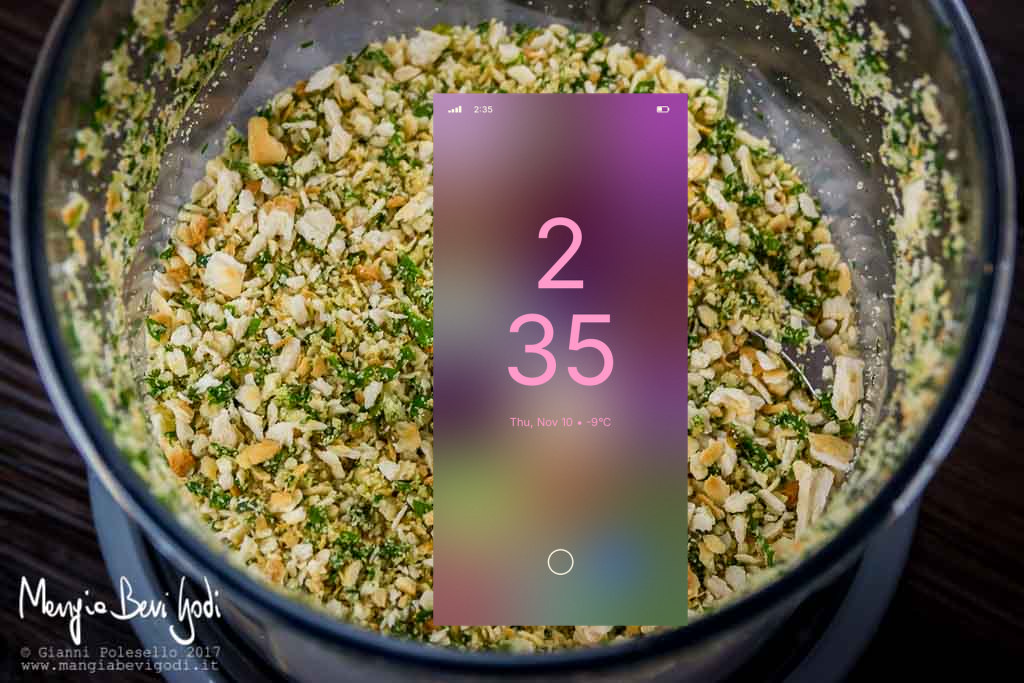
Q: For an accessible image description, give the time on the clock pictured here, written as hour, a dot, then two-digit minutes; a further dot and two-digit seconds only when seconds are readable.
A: 2.35
